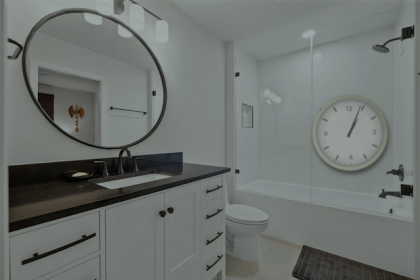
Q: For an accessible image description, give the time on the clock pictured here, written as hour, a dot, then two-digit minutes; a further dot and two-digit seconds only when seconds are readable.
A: 1.04
